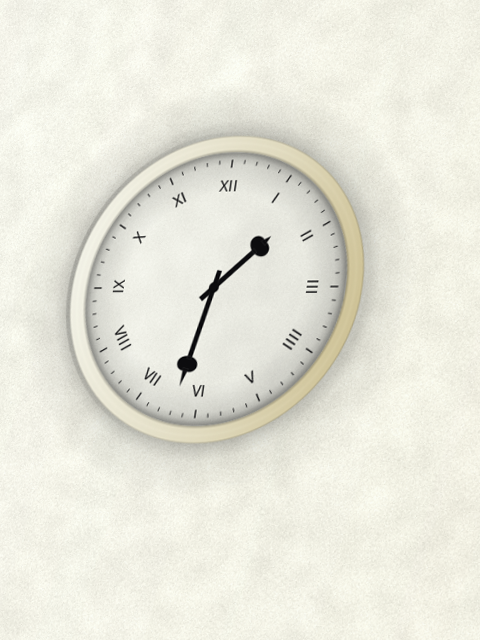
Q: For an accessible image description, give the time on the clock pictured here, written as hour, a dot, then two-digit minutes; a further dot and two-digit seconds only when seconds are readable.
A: 1.32
